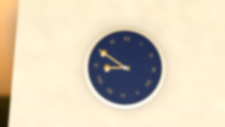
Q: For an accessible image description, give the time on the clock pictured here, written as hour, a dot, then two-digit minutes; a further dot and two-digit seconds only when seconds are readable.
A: 8.50
